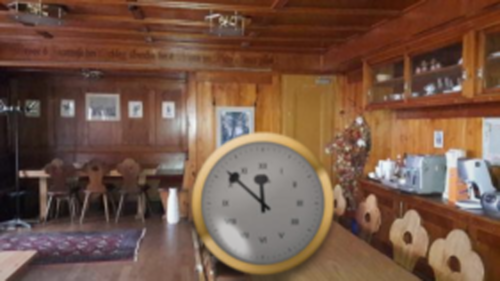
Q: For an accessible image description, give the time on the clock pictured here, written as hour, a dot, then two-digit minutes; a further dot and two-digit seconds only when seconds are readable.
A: 11.52
